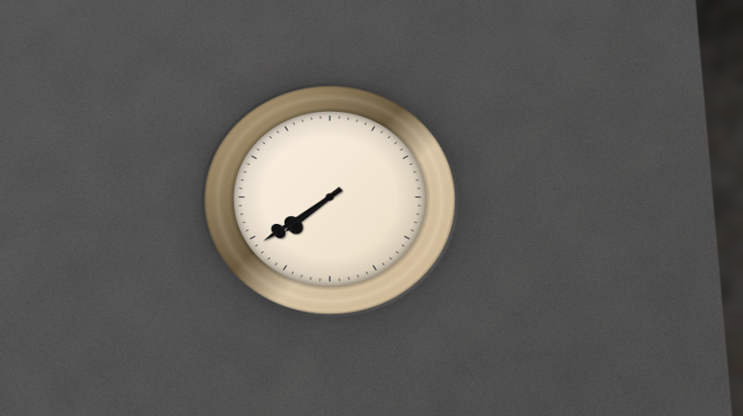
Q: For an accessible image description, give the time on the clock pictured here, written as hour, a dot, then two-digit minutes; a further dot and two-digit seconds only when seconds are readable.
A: 7.39
